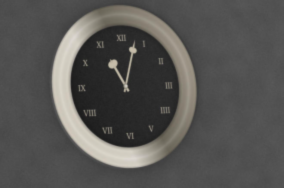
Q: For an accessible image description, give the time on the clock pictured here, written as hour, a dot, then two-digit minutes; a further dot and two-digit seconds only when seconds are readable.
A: 11.03
